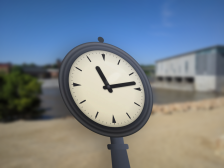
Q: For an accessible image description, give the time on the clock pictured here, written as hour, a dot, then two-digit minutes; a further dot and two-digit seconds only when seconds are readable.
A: 11.13
